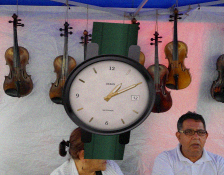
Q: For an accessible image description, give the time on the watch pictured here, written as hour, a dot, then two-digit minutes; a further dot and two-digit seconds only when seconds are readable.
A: 1.10
